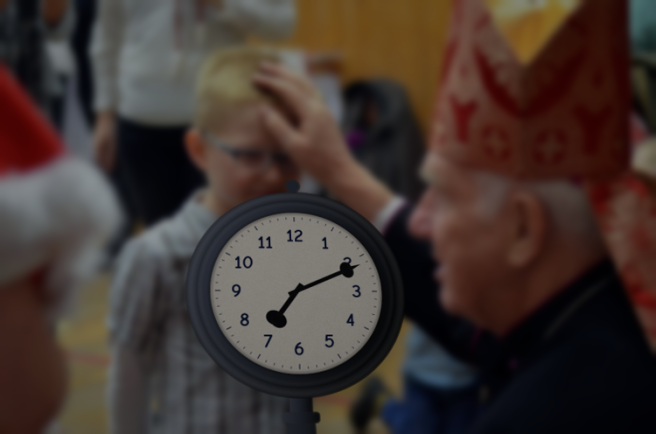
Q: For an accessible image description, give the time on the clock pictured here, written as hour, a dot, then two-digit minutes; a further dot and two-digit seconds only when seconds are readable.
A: 7.11
